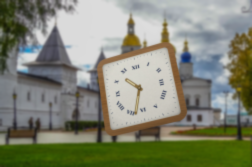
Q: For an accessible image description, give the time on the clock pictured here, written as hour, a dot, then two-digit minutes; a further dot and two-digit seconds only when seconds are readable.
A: 10.33
